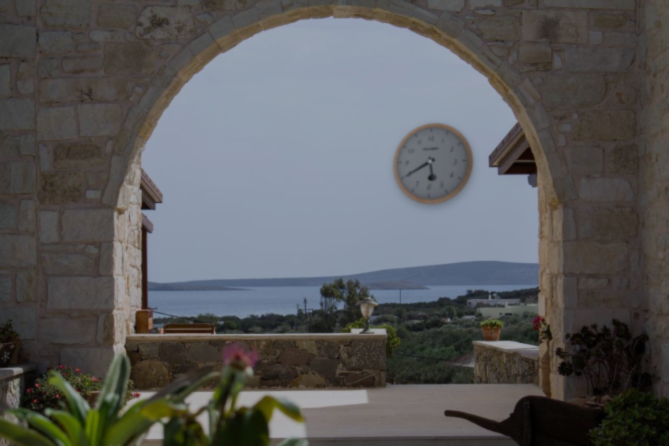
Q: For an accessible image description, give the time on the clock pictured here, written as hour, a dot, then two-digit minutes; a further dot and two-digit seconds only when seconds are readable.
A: 5.40
